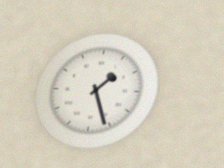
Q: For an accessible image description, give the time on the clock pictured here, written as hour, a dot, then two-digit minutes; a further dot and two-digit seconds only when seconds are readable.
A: 1.26
